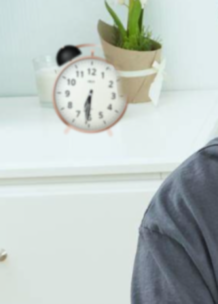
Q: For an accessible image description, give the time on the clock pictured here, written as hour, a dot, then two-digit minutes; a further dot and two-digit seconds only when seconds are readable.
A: 6.31
